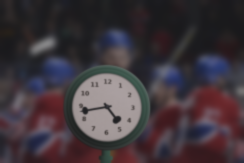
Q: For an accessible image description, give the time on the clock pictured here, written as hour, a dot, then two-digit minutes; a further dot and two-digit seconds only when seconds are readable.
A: 4.43
